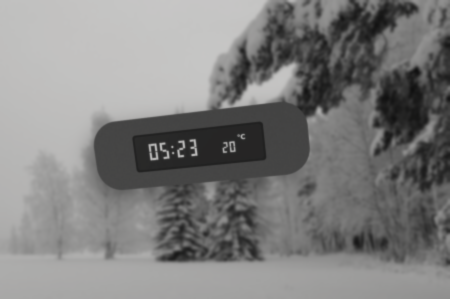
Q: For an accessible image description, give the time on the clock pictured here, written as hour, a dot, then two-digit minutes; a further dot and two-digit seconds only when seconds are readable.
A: 5.23
